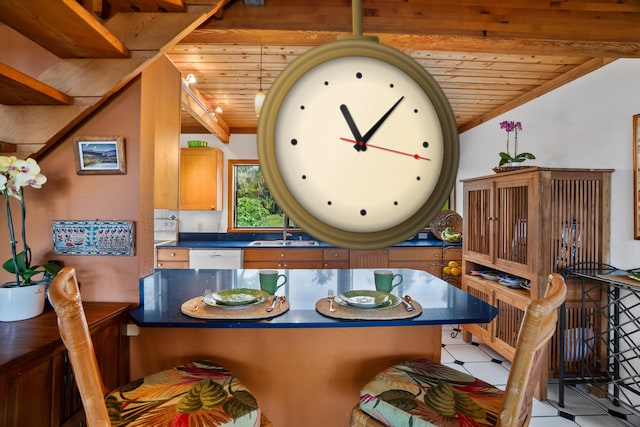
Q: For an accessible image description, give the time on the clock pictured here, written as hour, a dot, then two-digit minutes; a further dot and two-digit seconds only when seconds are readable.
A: 11.07.17
